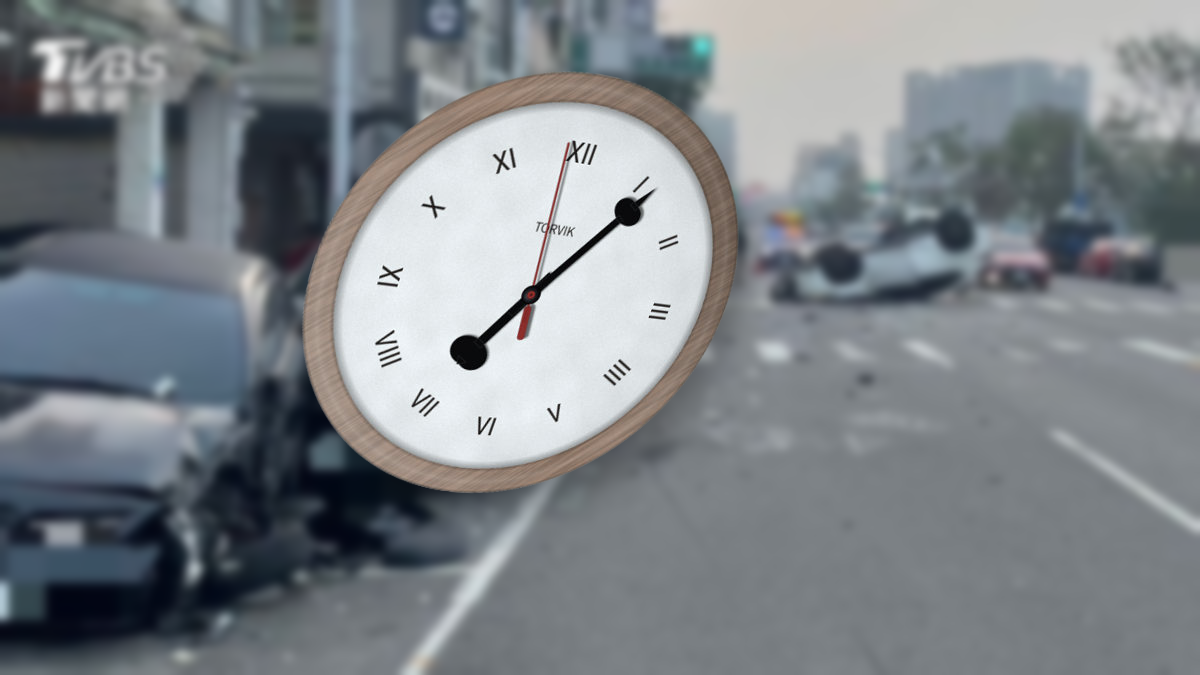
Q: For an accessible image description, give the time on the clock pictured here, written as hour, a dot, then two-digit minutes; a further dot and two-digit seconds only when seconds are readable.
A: 7.05.59
